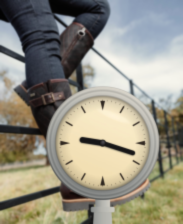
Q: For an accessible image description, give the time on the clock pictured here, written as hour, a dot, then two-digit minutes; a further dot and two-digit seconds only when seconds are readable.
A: 9.18
